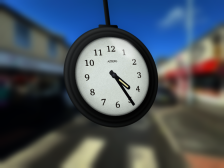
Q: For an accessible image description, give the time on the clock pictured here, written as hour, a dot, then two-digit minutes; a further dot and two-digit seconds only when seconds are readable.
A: 4.25
